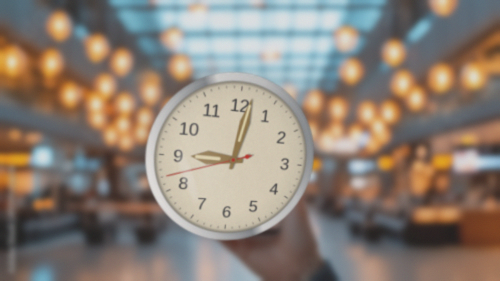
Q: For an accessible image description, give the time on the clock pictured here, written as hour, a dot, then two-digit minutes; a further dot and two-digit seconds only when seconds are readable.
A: 9.01.42
